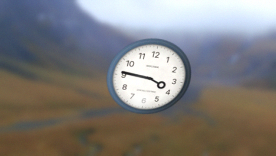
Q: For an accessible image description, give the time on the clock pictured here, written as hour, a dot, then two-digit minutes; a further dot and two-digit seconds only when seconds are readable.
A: 3.46
